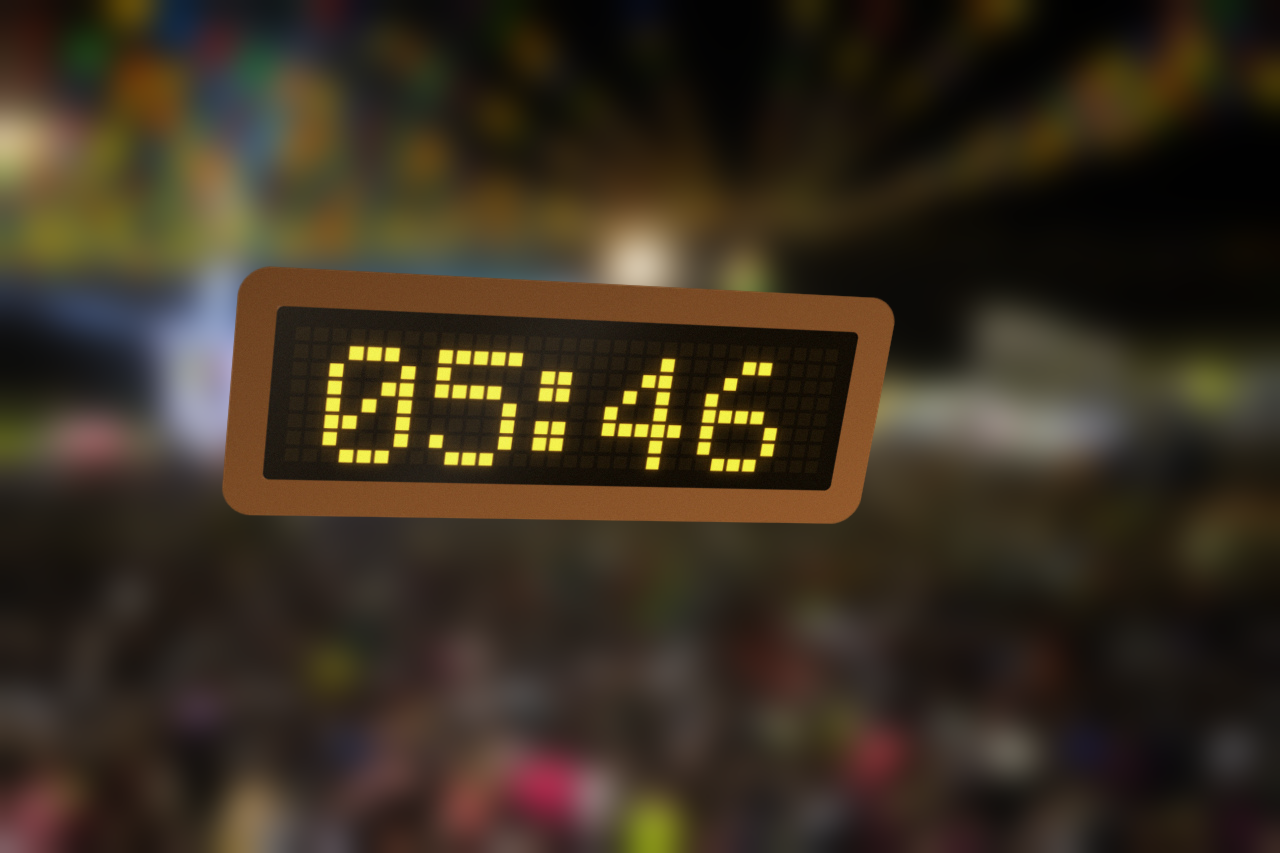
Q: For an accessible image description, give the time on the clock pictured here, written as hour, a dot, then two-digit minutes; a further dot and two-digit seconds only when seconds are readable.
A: 5.46
